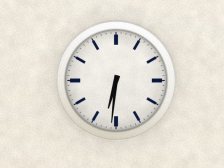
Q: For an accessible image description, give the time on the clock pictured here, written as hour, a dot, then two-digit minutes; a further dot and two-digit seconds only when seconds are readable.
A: 6.31
